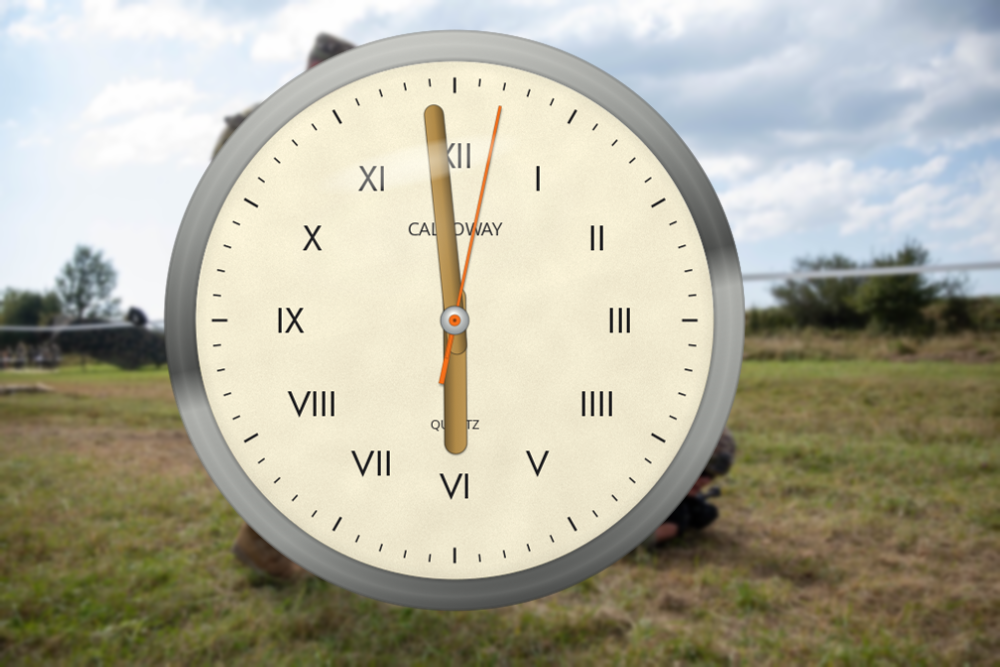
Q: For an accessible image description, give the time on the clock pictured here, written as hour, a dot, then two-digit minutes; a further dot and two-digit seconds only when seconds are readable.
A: 5.59.02
